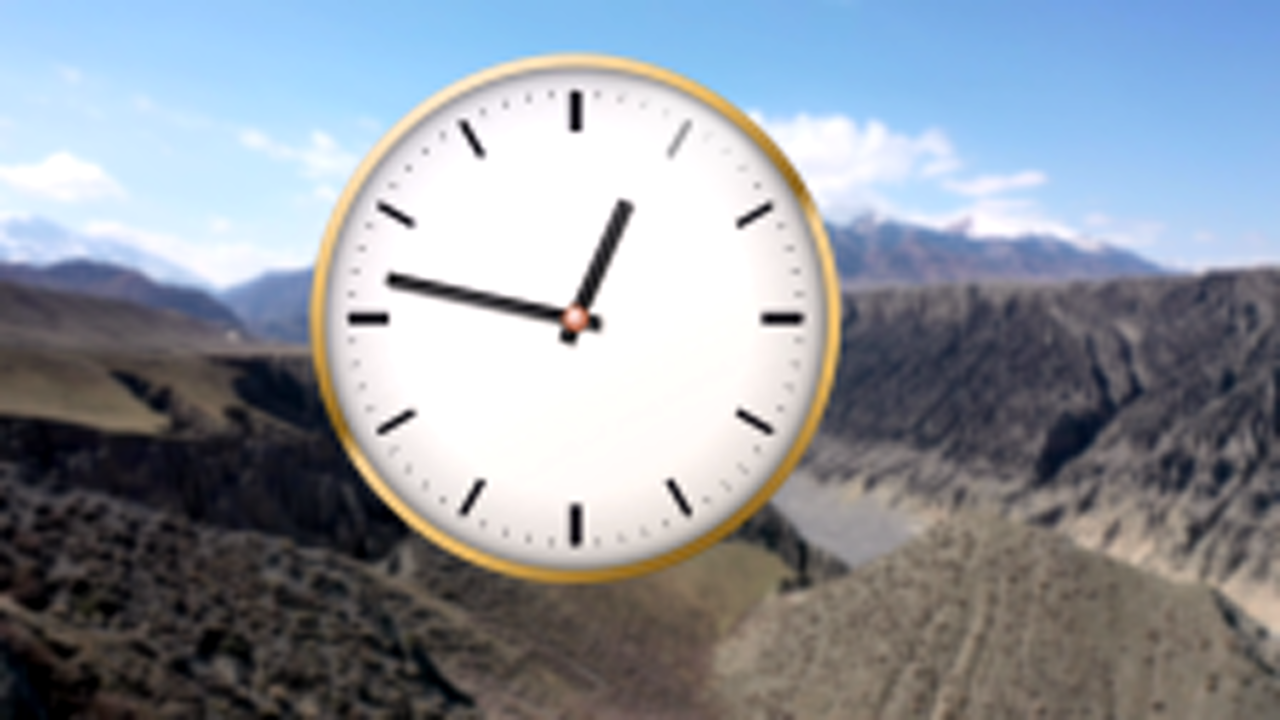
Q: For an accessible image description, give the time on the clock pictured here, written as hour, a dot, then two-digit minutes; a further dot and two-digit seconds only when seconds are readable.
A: 12.47
